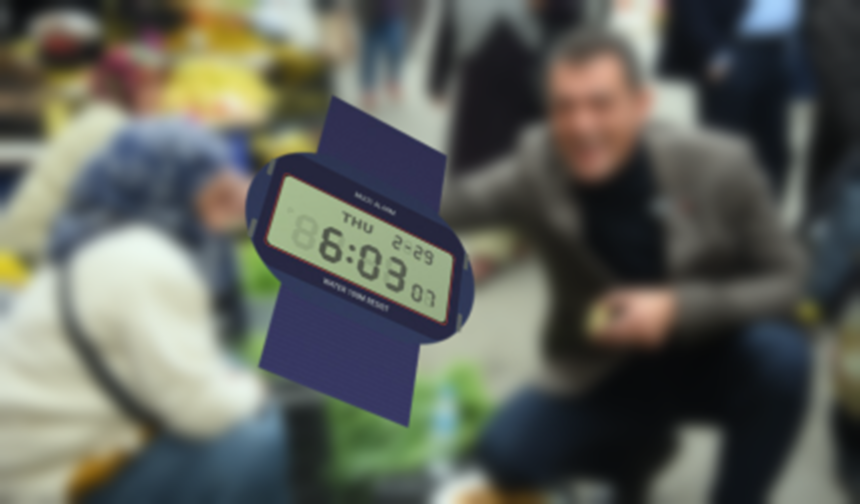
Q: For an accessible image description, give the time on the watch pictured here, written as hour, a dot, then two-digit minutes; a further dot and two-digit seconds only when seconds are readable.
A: 6.03.07
